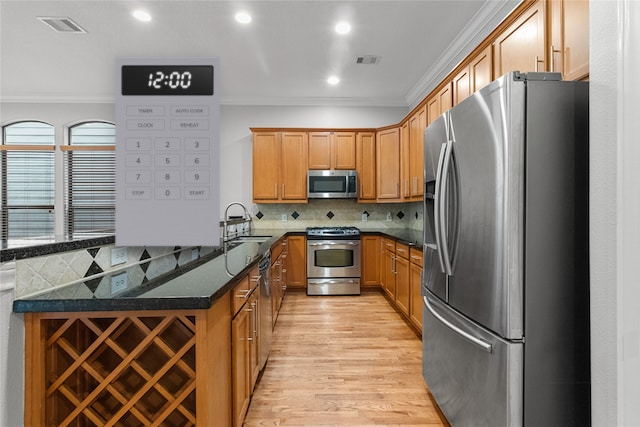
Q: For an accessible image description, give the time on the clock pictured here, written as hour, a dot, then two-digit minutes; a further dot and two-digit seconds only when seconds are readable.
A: 12.00
